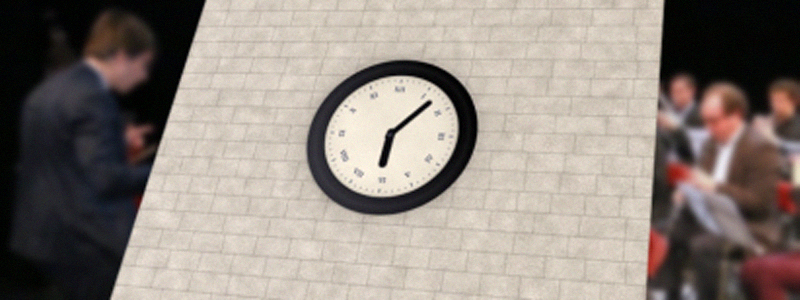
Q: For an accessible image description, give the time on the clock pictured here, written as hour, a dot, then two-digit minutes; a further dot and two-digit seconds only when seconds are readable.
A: 6.07
